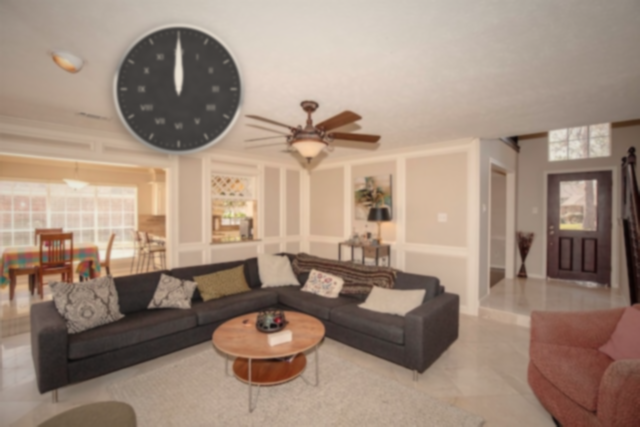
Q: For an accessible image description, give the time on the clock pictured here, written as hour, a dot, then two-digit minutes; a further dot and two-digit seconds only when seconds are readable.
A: 12.00
